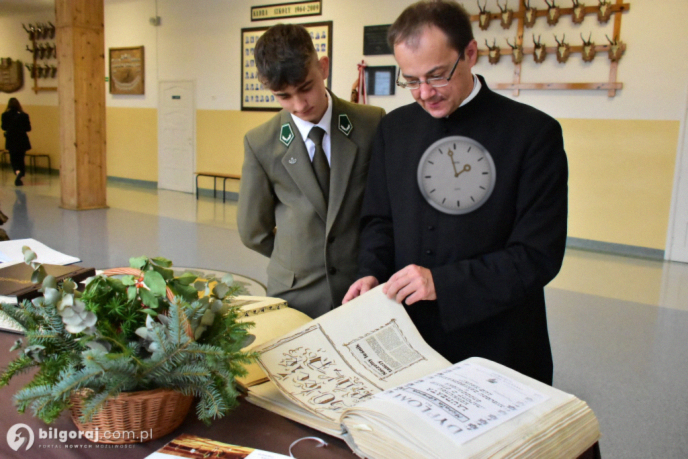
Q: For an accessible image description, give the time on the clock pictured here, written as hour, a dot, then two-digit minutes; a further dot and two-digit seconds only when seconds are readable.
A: 1.58
